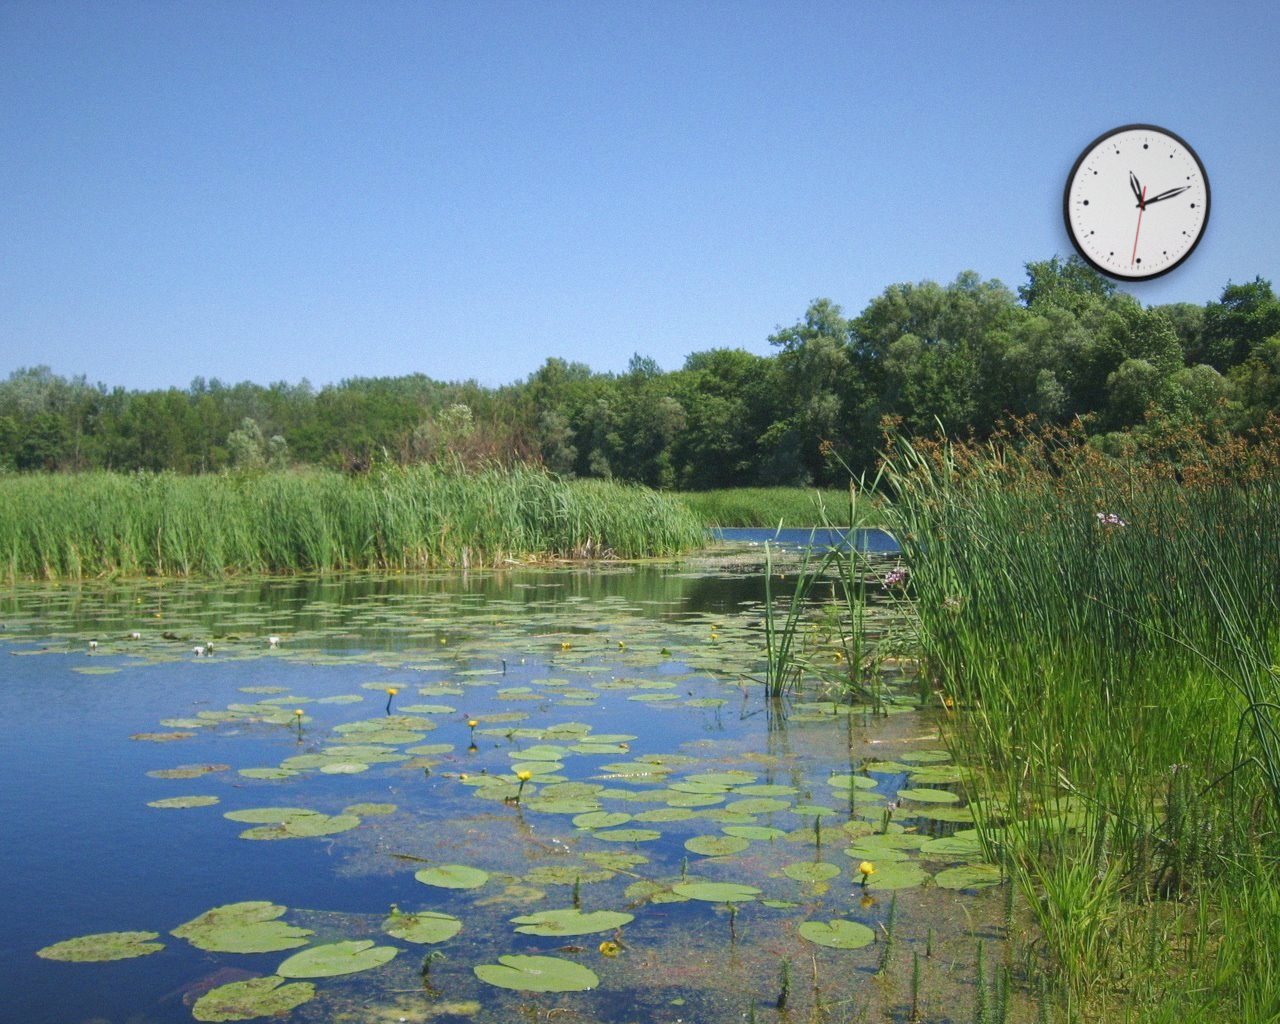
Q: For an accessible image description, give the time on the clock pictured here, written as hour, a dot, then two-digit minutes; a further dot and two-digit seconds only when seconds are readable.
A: 11.11.31
